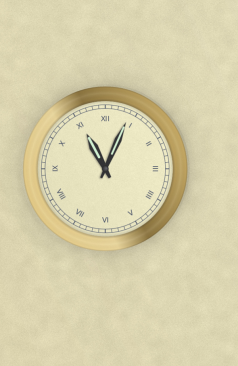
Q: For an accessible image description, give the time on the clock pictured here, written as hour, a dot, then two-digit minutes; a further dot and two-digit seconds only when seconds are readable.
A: 11.04
